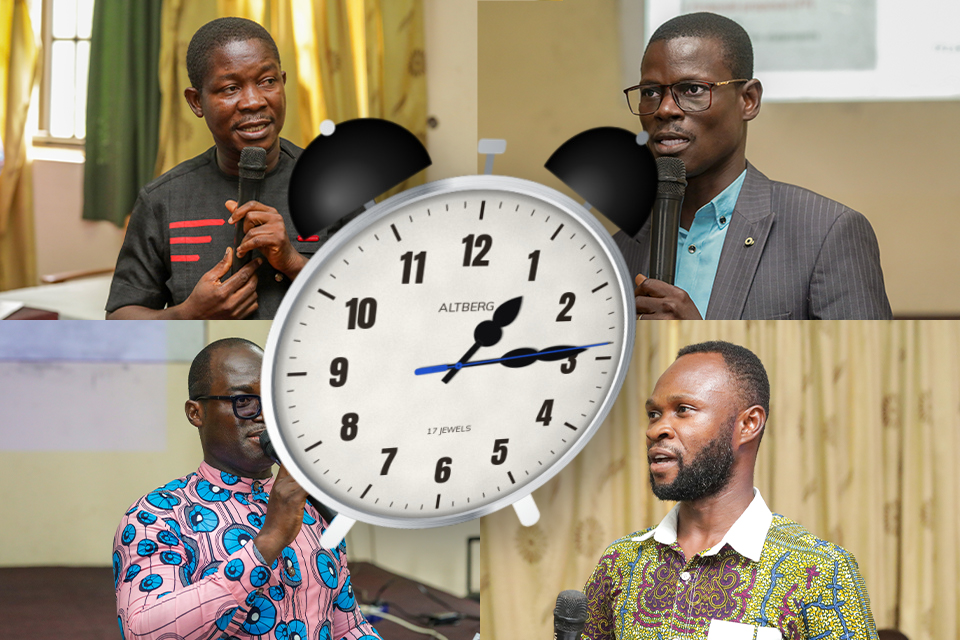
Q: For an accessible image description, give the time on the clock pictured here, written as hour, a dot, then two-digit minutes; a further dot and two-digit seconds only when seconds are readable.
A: 1.14.14
